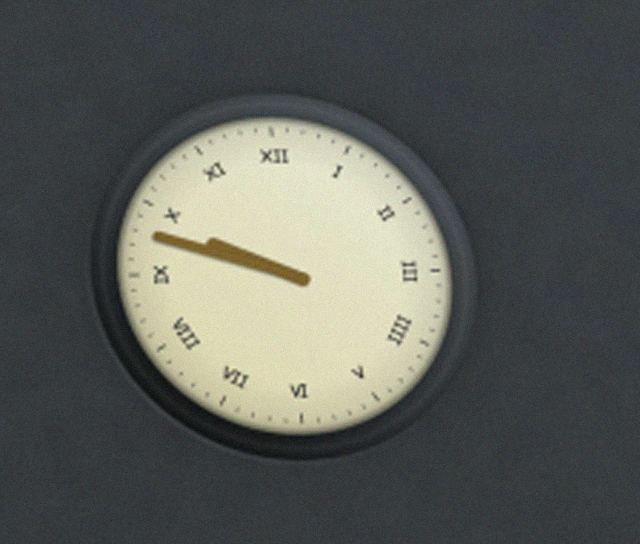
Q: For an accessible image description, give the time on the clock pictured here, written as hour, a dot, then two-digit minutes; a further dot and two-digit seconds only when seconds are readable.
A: 9.48
